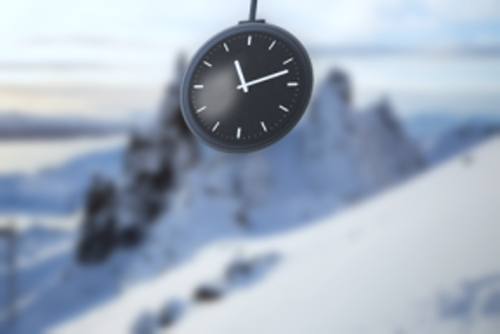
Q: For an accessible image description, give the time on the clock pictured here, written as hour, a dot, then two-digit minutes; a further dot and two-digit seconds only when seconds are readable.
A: 11.12
